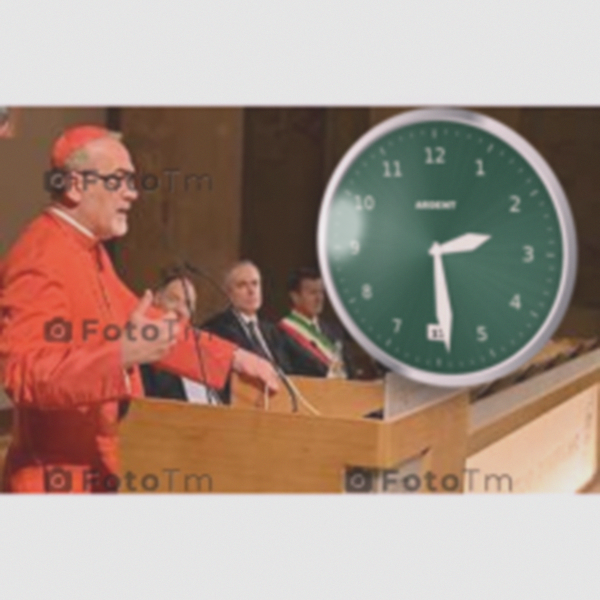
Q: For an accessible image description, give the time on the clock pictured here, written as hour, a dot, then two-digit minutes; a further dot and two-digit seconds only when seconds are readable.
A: 2.29
